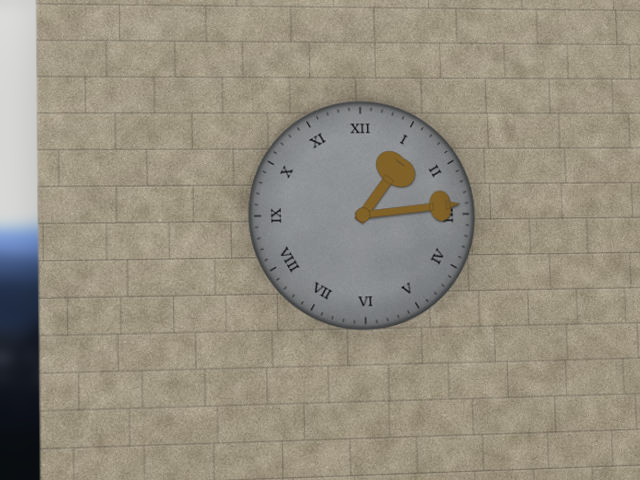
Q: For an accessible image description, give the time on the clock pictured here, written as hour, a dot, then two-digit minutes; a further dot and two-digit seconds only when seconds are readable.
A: 1.14
